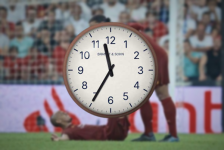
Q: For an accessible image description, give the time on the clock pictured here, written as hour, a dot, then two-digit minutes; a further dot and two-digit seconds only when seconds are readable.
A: 11.35
